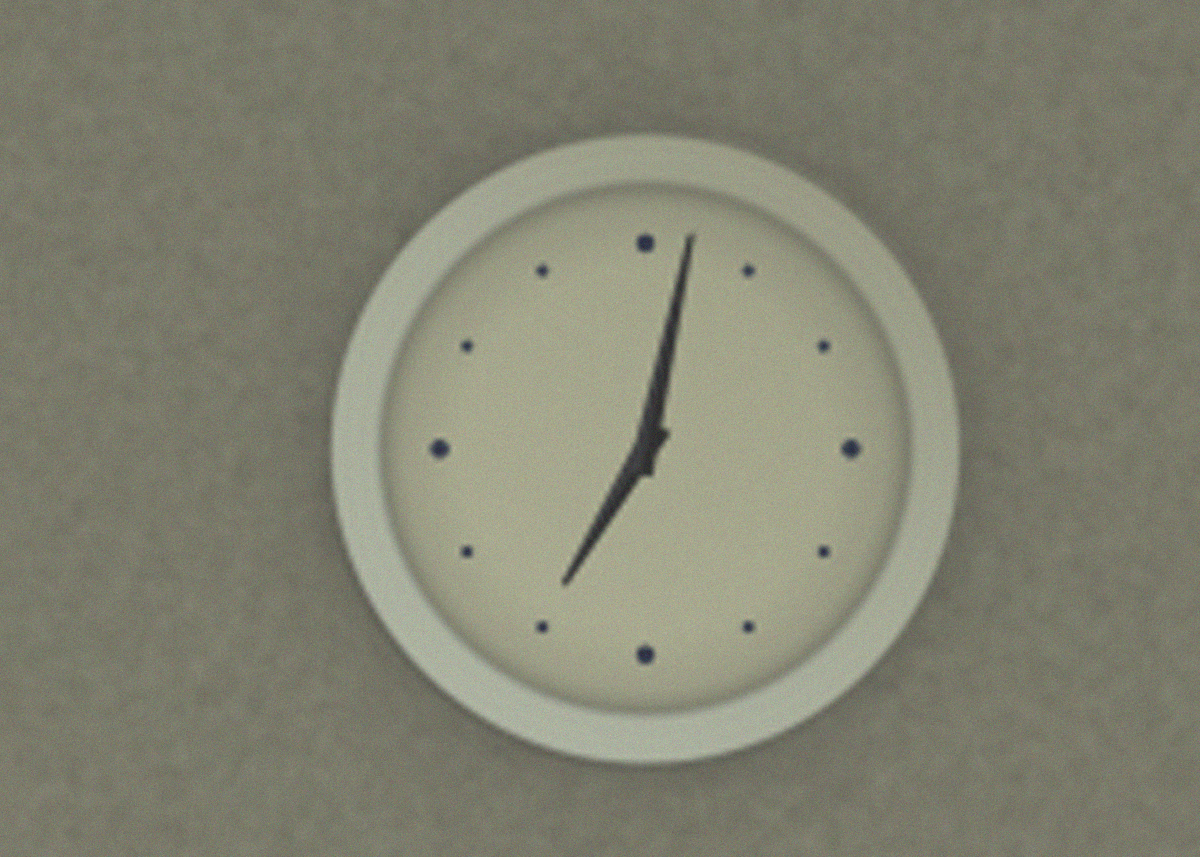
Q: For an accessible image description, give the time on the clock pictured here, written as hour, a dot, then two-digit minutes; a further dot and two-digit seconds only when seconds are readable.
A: 7.02
